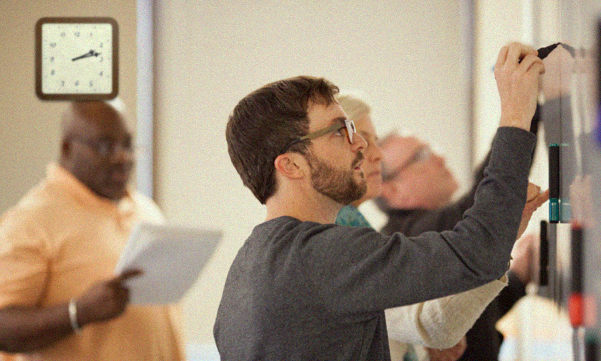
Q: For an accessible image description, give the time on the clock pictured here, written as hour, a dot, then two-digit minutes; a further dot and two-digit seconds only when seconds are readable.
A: 2.13
